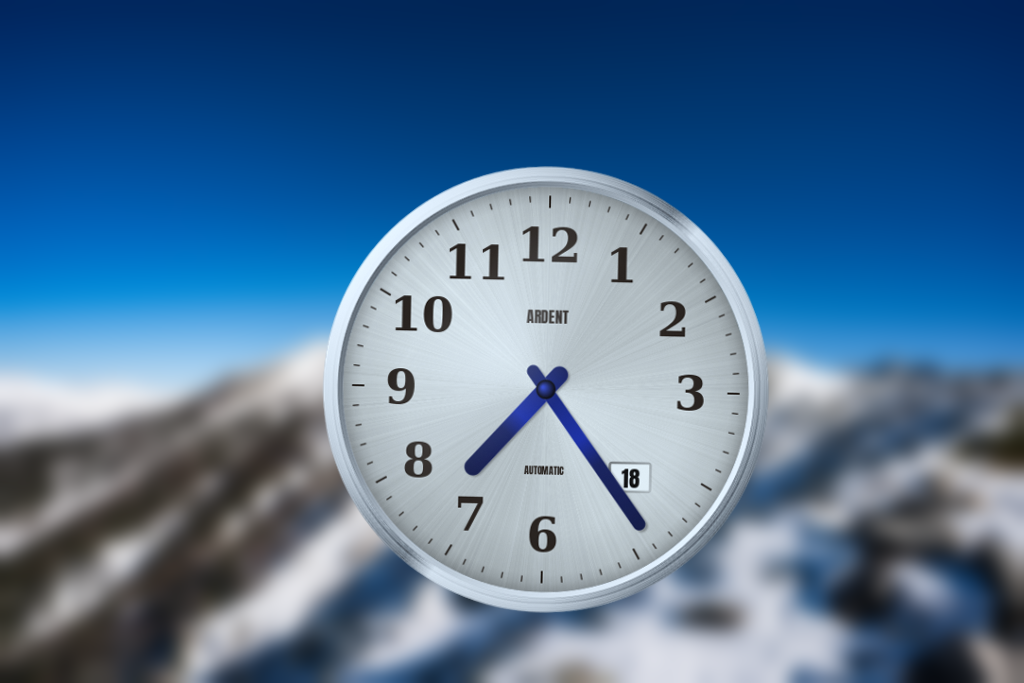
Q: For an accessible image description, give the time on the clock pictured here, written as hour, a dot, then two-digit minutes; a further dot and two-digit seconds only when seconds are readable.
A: 7.24
